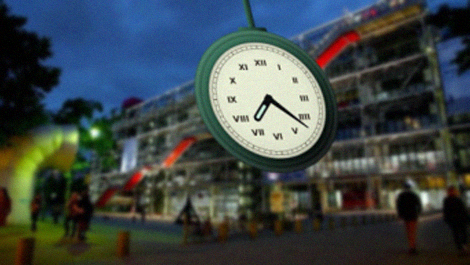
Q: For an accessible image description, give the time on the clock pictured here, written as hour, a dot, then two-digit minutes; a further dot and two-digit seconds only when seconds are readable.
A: 7.22
